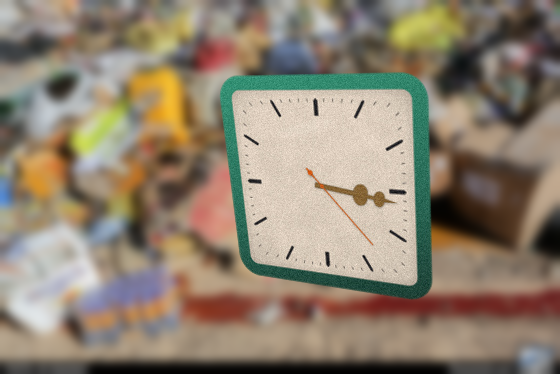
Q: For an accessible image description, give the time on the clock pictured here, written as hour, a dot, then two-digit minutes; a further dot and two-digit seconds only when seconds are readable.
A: 3.16.23
